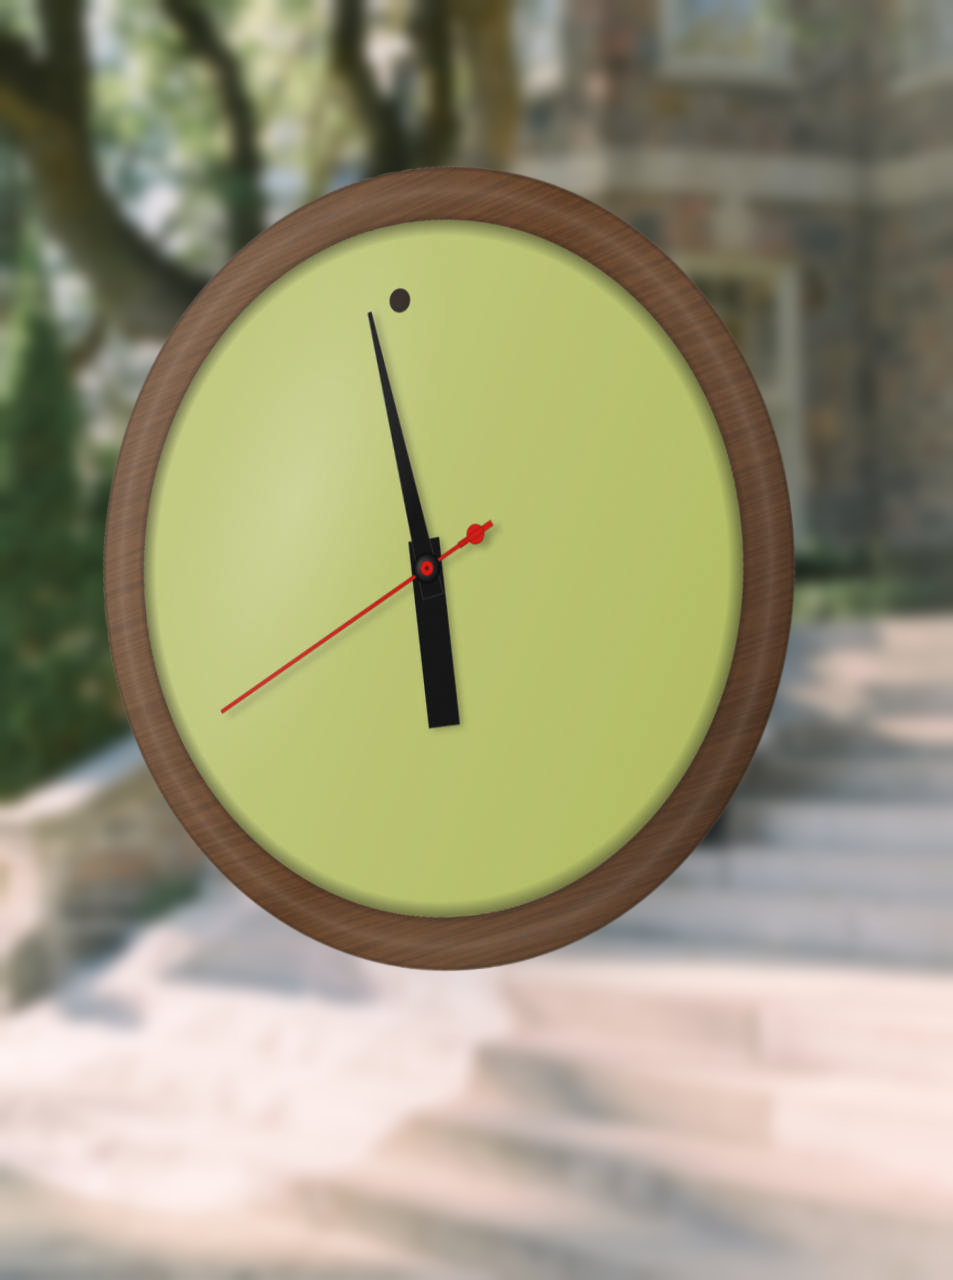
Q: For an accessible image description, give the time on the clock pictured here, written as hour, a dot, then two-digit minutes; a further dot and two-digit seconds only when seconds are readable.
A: 5.58.41
